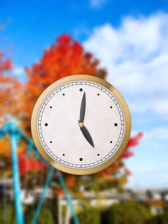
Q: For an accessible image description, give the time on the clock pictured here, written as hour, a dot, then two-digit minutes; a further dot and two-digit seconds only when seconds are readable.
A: 5.01
